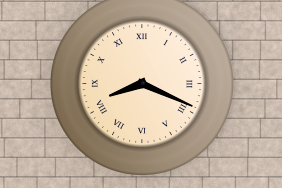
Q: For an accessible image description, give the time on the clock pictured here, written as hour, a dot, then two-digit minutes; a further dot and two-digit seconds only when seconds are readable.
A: 8.19
